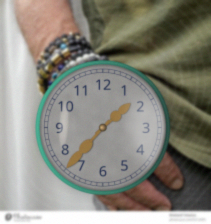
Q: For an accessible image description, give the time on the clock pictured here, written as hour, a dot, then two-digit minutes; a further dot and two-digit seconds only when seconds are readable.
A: 1.37
